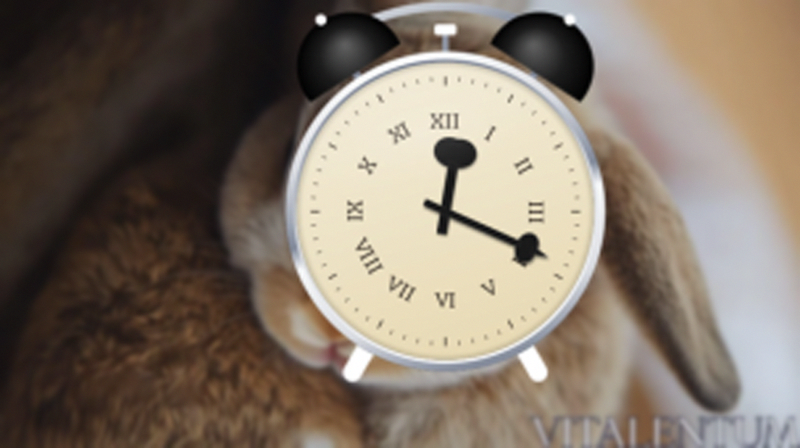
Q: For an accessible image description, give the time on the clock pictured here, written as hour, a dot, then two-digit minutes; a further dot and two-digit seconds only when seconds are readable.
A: 12.19
